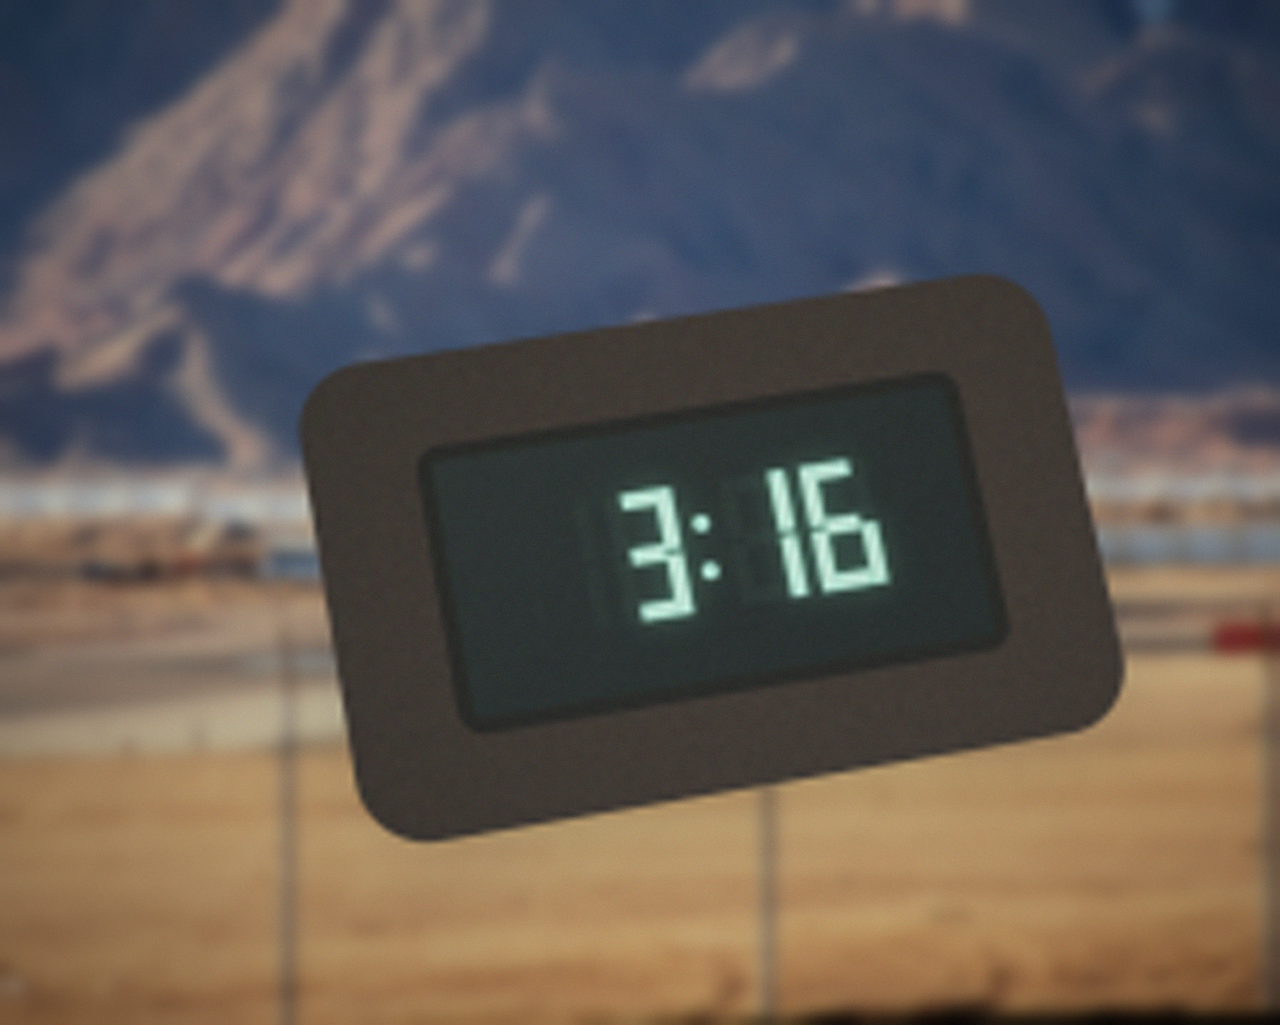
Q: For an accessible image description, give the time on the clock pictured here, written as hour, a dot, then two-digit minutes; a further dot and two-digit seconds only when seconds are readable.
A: 3.16
